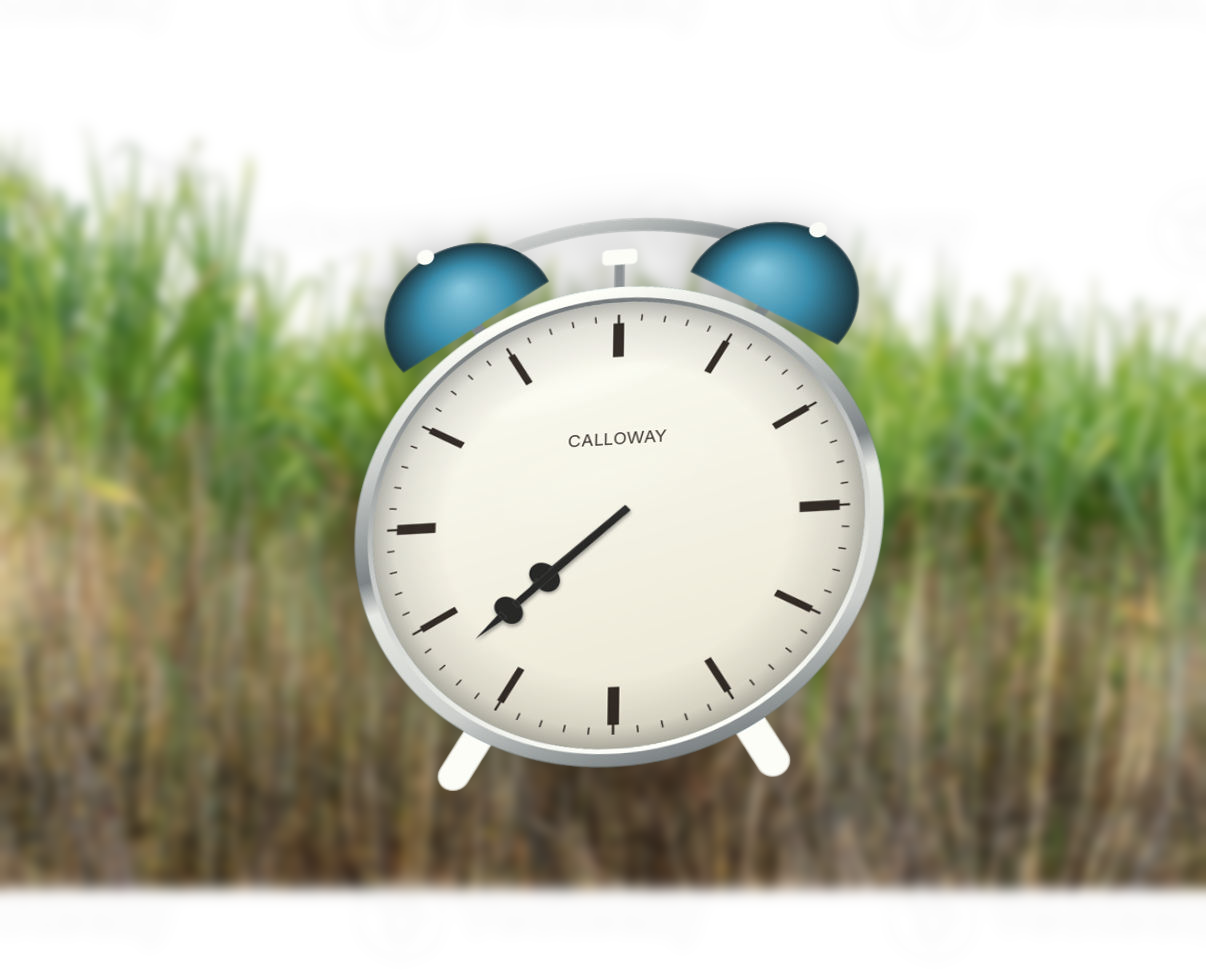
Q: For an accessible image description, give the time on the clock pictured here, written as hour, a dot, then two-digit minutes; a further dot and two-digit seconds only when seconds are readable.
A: 7.38
